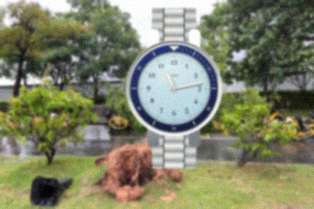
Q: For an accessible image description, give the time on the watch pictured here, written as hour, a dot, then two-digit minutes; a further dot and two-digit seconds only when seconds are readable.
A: 11.13
